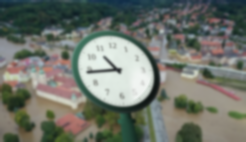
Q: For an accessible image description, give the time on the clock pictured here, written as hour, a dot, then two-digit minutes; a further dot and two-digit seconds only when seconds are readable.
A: 10.44
